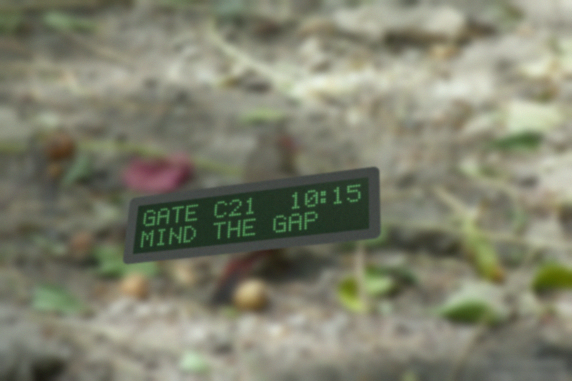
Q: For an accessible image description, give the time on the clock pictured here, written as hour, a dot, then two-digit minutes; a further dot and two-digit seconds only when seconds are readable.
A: 10.15
